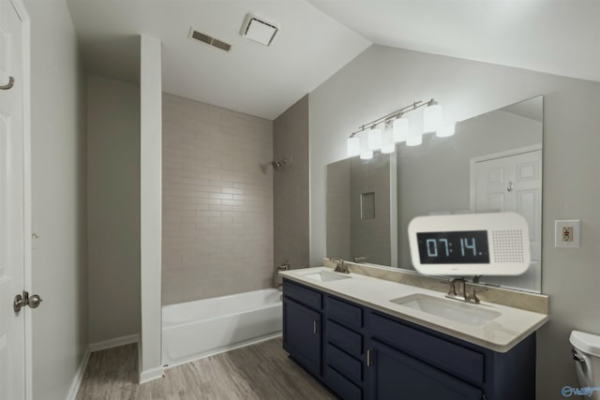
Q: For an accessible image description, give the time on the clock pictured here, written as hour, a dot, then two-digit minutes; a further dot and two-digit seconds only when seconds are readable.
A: 7.14
